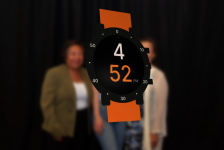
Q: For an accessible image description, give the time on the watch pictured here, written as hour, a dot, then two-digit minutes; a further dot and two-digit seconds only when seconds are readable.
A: 4.52
